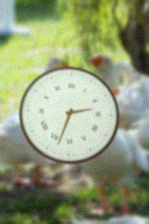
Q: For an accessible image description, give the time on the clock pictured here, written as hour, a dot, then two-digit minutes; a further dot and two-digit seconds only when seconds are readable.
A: 2.33
